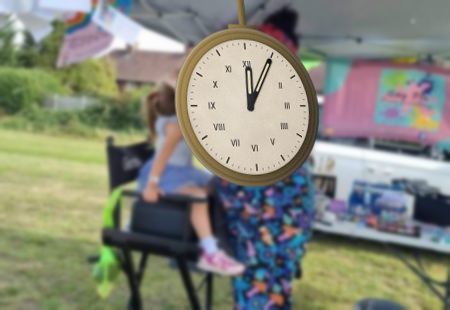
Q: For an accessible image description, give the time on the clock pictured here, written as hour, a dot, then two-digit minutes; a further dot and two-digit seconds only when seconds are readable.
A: 12.05
